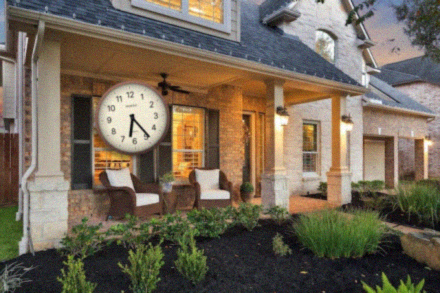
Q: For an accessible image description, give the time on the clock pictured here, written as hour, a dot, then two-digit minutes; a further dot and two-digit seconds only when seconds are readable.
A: 6.24
